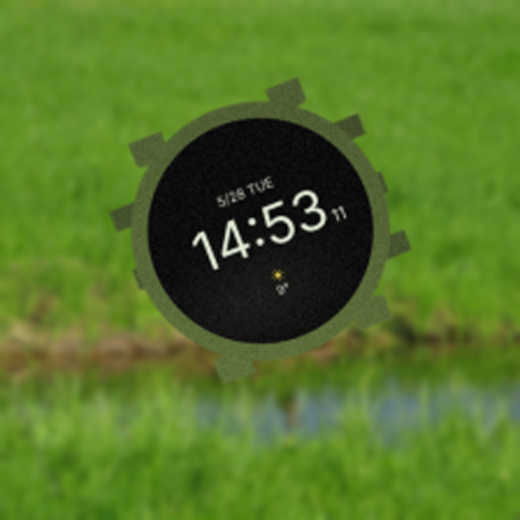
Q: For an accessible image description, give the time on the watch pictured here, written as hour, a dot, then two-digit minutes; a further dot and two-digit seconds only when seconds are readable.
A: 14.53.11
